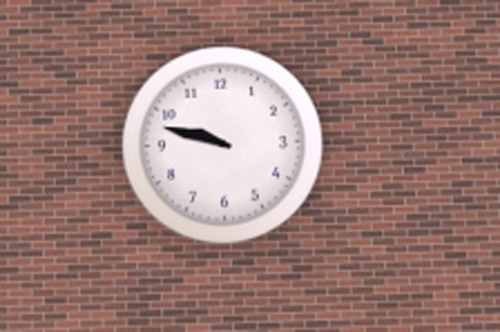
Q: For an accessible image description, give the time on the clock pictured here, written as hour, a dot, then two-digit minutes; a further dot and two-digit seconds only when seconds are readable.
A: 9.48
